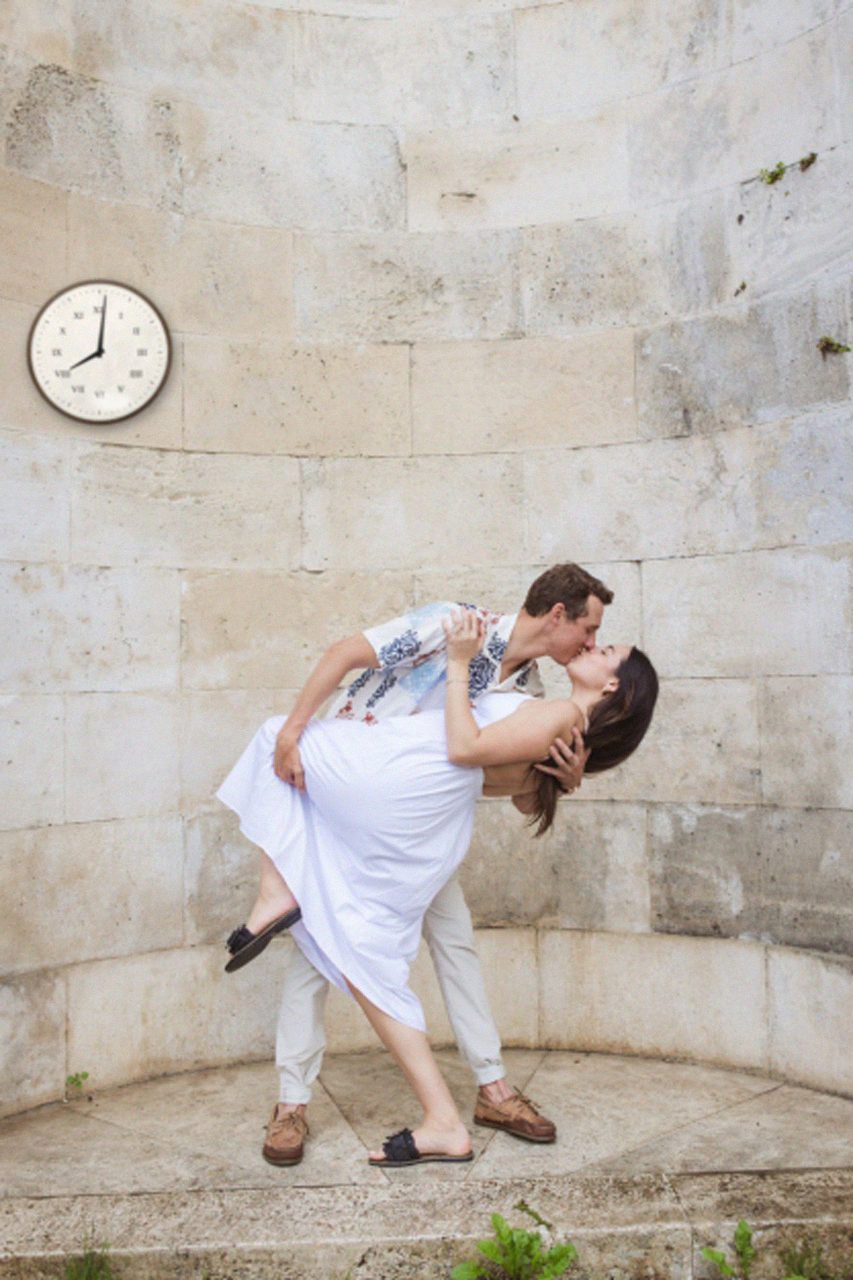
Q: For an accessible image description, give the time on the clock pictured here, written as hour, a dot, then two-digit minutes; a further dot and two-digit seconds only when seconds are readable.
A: 8.01
